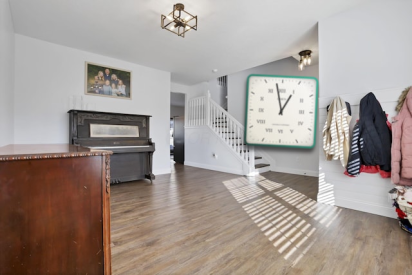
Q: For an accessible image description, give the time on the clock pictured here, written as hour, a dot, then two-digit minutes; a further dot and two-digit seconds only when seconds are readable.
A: 12.58
